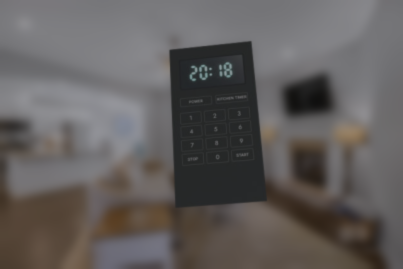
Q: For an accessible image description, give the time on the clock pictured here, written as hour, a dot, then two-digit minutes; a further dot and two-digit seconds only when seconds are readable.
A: 20.18
